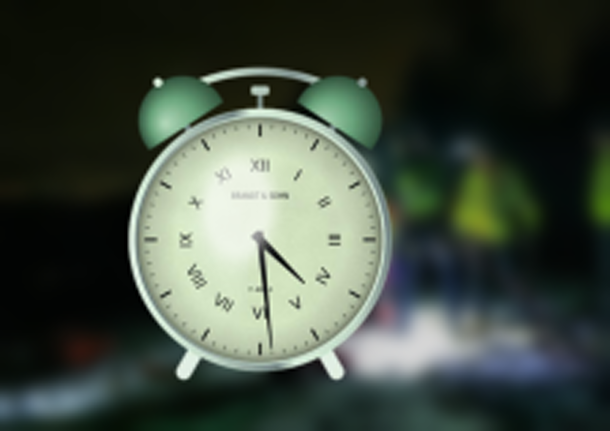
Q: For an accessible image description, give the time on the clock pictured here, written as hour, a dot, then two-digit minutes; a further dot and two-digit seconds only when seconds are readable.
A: 4.29
